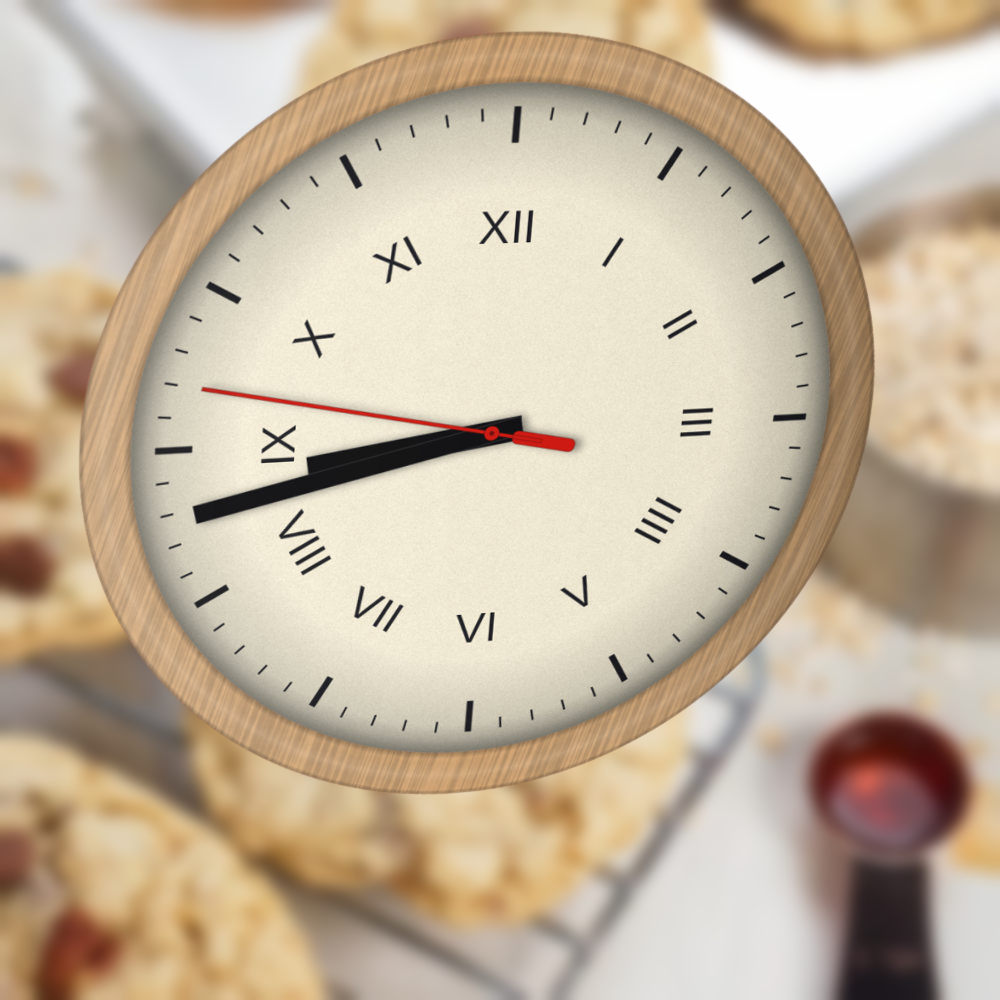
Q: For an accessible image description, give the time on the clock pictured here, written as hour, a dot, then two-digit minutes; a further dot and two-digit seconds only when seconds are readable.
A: 8.42.47
